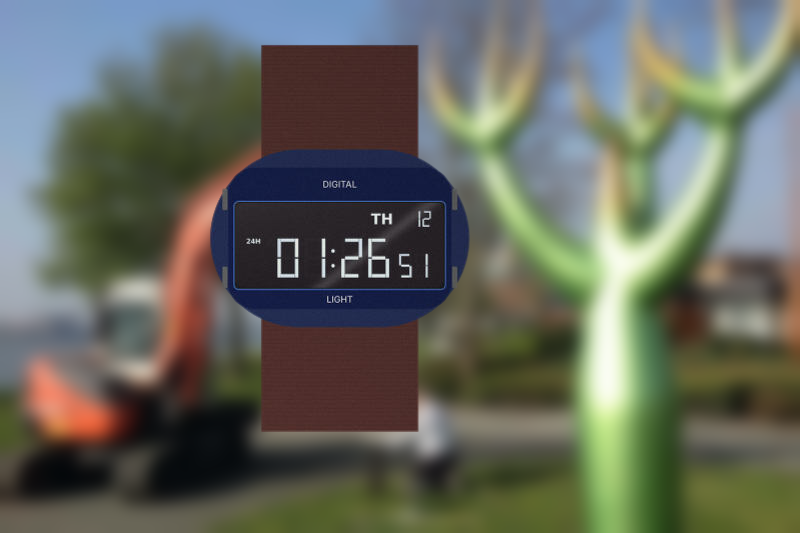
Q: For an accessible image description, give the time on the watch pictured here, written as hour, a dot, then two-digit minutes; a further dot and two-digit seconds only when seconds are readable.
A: 1.26.51
